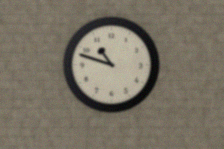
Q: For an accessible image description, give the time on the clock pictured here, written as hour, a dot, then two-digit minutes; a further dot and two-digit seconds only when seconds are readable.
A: 10.48
